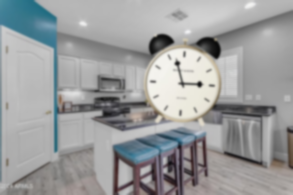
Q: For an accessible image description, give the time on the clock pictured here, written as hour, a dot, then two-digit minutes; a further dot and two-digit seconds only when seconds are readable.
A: 2.57
